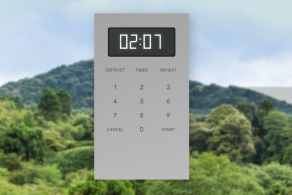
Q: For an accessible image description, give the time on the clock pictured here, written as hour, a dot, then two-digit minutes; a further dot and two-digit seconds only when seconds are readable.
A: 2.07
